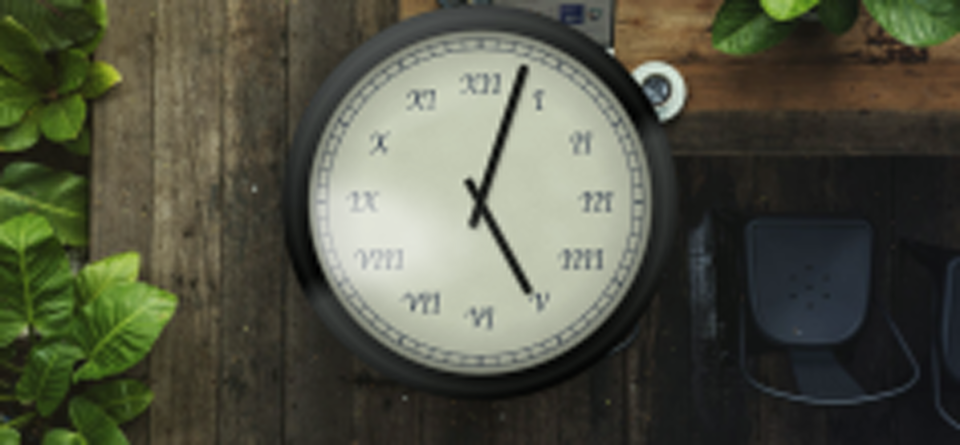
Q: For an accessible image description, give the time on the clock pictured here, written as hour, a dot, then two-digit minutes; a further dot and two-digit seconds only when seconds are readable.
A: 5.03
